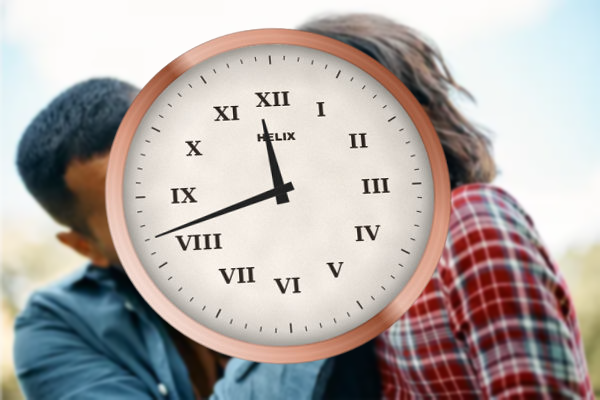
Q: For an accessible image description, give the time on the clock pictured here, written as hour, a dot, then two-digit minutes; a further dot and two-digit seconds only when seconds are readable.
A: 11.42
